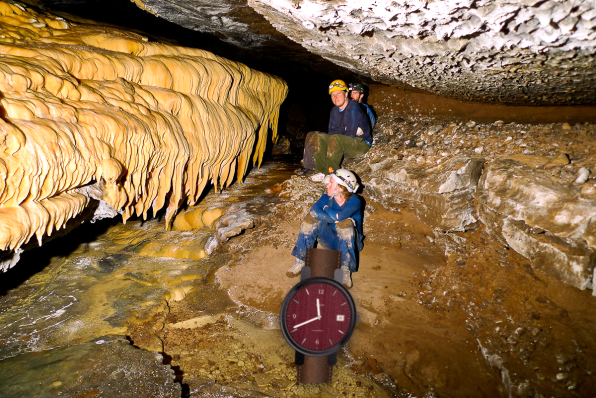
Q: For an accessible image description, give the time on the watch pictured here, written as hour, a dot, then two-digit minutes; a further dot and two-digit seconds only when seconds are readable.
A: 11.41
